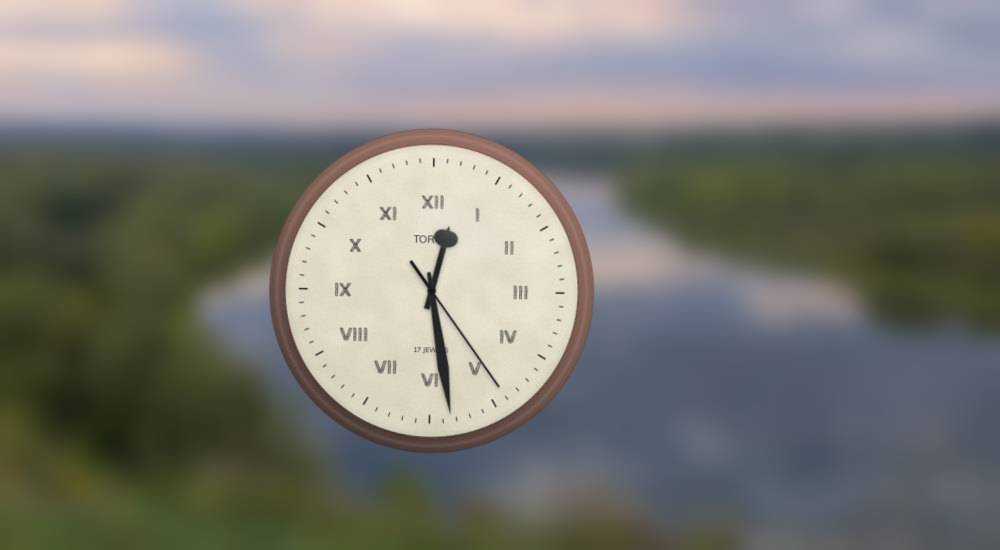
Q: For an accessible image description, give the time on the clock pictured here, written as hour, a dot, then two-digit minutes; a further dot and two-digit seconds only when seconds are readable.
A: 12.28.24
